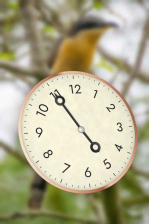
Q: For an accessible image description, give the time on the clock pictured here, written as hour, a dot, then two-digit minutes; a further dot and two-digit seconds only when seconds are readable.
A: 4.55
